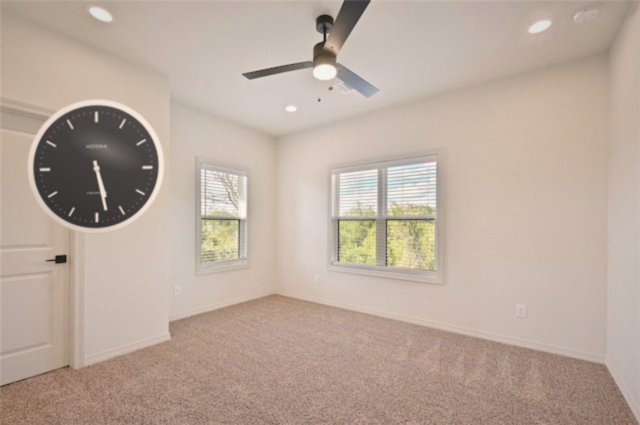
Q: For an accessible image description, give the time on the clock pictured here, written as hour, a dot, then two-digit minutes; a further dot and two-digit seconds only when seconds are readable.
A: 5.28
